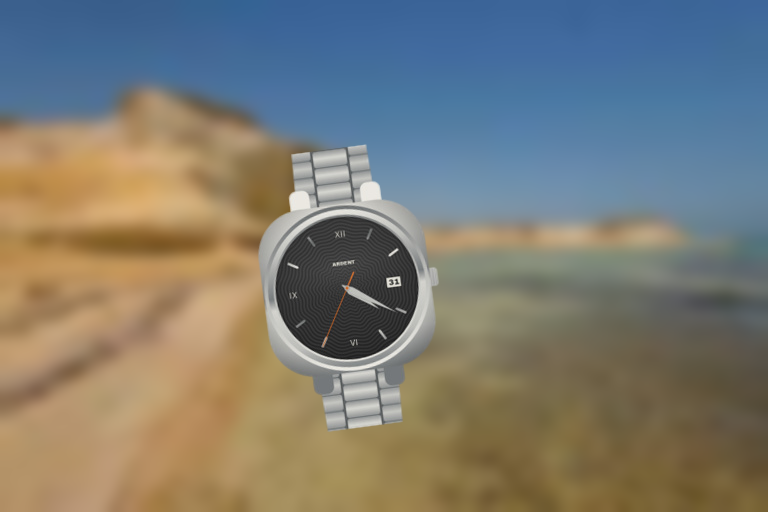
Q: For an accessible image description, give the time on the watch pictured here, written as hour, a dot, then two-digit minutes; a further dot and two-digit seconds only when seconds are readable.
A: 4.20.35
